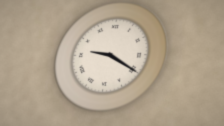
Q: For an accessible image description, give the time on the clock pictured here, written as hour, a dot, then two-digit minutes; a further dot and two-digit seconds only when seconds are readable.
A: 9.20
